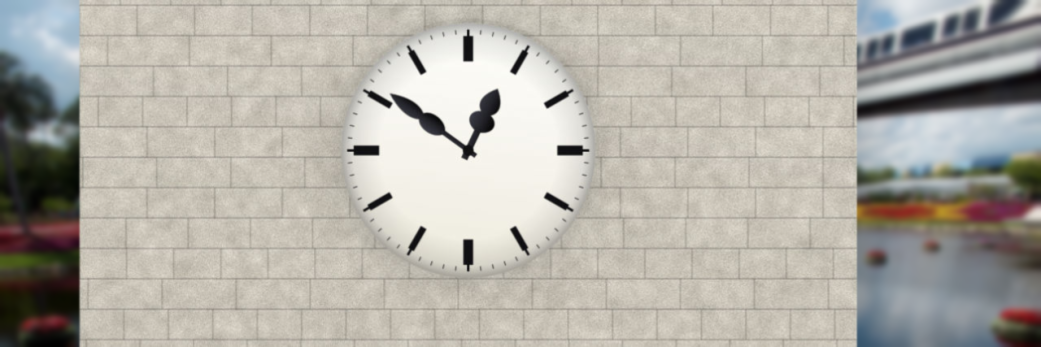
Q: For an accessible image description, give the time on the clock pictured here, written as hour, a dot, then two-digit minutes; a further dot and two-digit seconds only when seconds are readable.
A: 12.51
